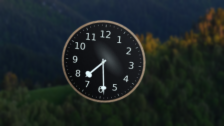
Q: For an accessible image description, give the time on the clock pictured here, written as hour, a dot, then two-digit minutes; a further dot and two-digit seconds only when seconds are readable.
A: 7.29
